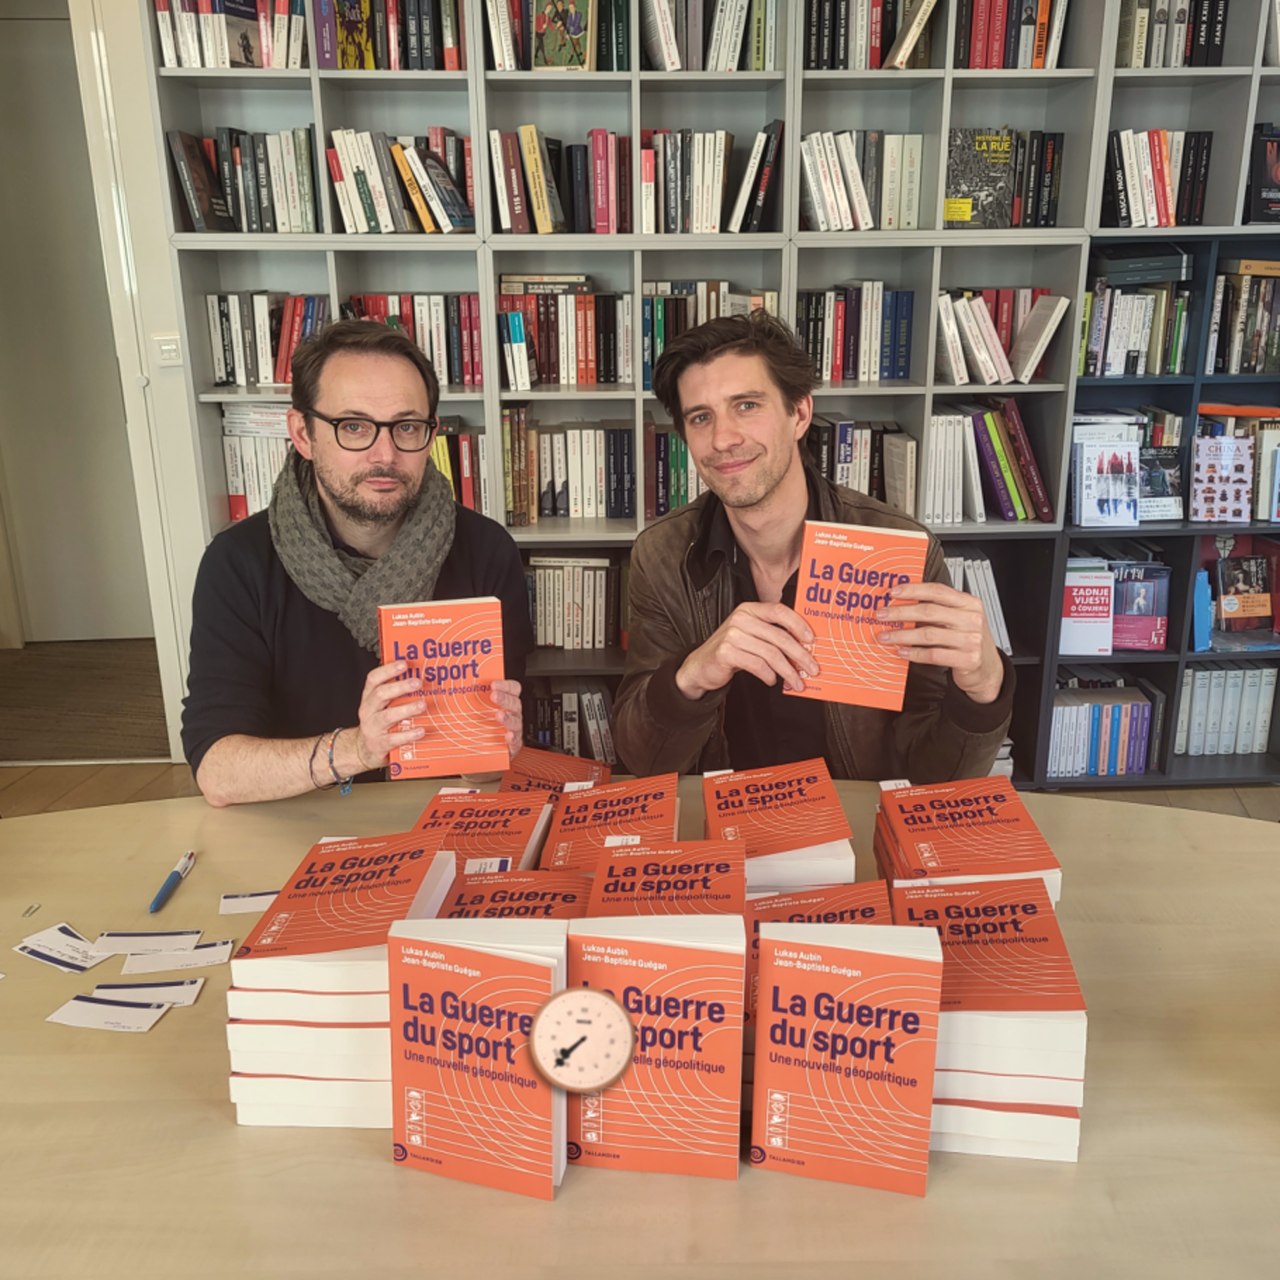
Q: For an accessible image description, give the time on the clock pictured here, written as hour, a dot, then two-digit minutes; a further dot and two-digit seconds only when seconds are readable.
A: 7.37
